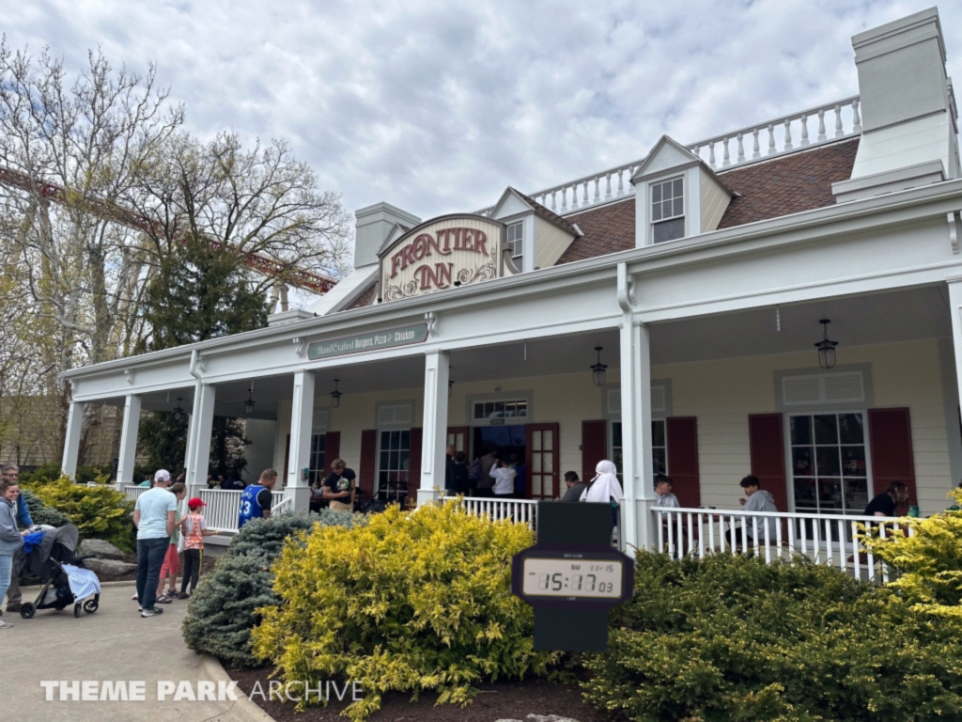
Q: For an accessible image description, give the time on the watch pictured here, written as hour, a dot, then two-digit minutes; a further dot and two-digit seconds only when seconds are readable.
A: 15.17
